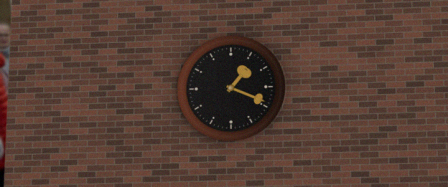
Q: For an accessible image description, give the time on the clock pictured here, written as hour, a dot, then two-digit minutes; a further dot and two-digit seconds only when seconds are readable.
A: 1.19
